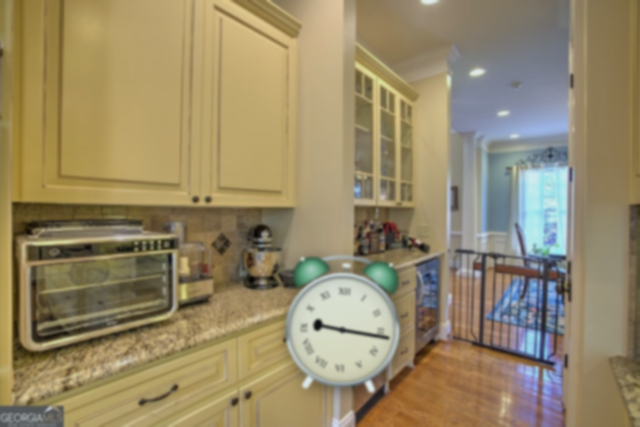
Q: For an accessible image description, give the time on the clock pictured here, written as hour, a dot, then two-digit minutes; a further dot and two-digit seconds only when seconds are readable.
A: 9.16
